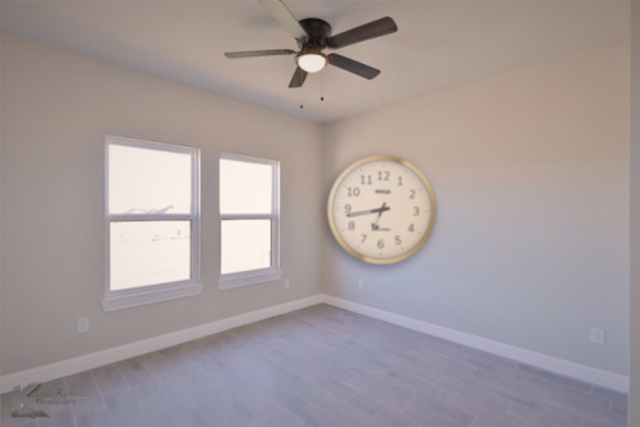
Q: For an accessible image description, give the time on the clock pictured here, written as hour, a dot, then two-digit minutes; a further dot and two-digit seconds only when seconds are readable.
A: 6.43
